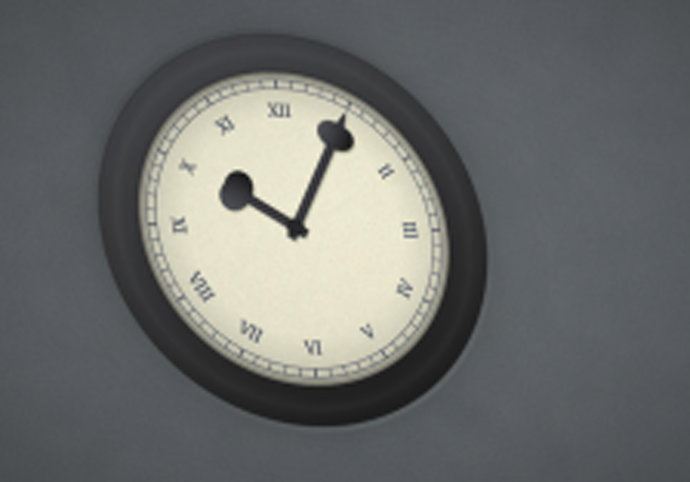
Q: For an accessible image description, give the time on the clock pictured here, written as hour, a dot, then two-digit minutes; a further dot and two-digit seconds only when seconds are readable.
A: 10.05
